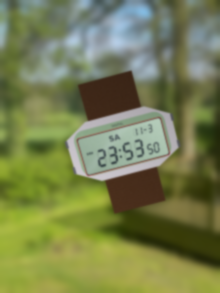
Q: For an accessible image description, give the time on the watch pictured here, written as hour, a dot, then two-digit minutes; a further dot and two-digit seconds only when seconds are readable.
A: 23.53.50
